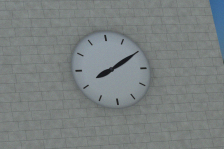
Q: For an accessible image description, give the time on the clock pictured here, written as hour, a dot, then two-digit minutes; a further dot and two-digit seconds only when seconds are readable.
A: 8.10
